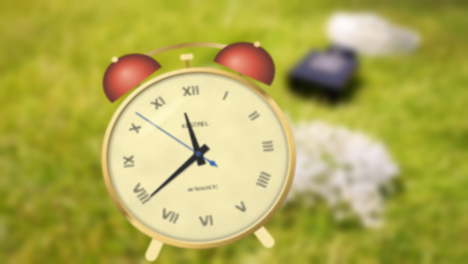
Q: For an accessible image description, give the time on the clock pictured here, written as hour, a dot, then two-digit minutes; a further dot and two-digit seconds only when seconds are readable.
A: 11.38.52
